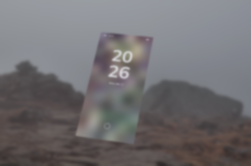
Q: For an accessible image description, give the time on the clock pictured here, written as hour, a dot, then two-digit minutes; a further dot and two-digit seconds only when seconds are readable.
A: 20.26
